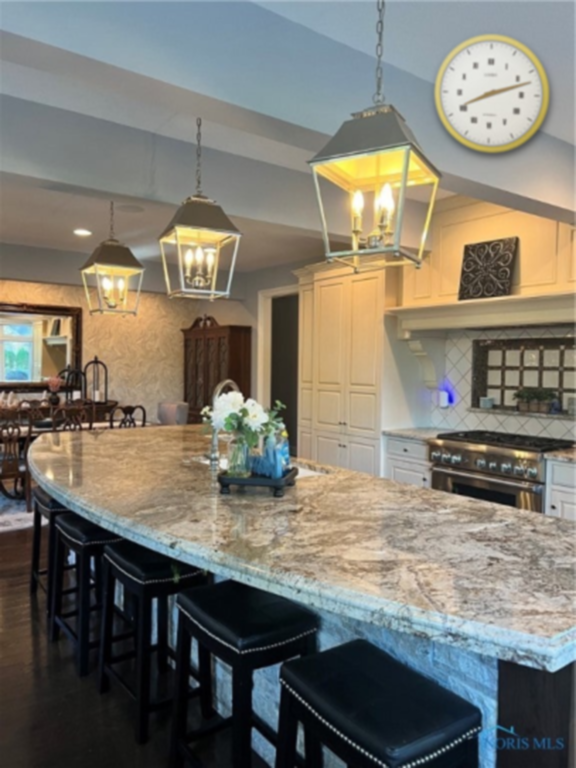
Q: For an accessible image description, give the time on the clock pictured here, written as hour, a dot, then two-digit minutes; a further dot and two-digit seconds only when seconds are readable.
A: 8.12
